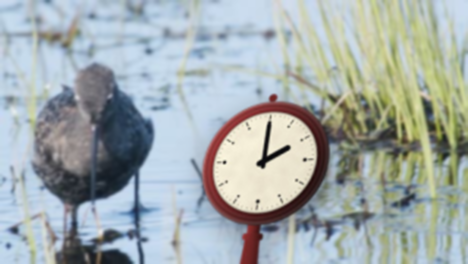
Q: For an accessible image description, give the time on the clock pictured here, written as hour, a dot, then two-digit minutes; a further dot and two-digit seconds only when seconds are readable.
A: 2.00
